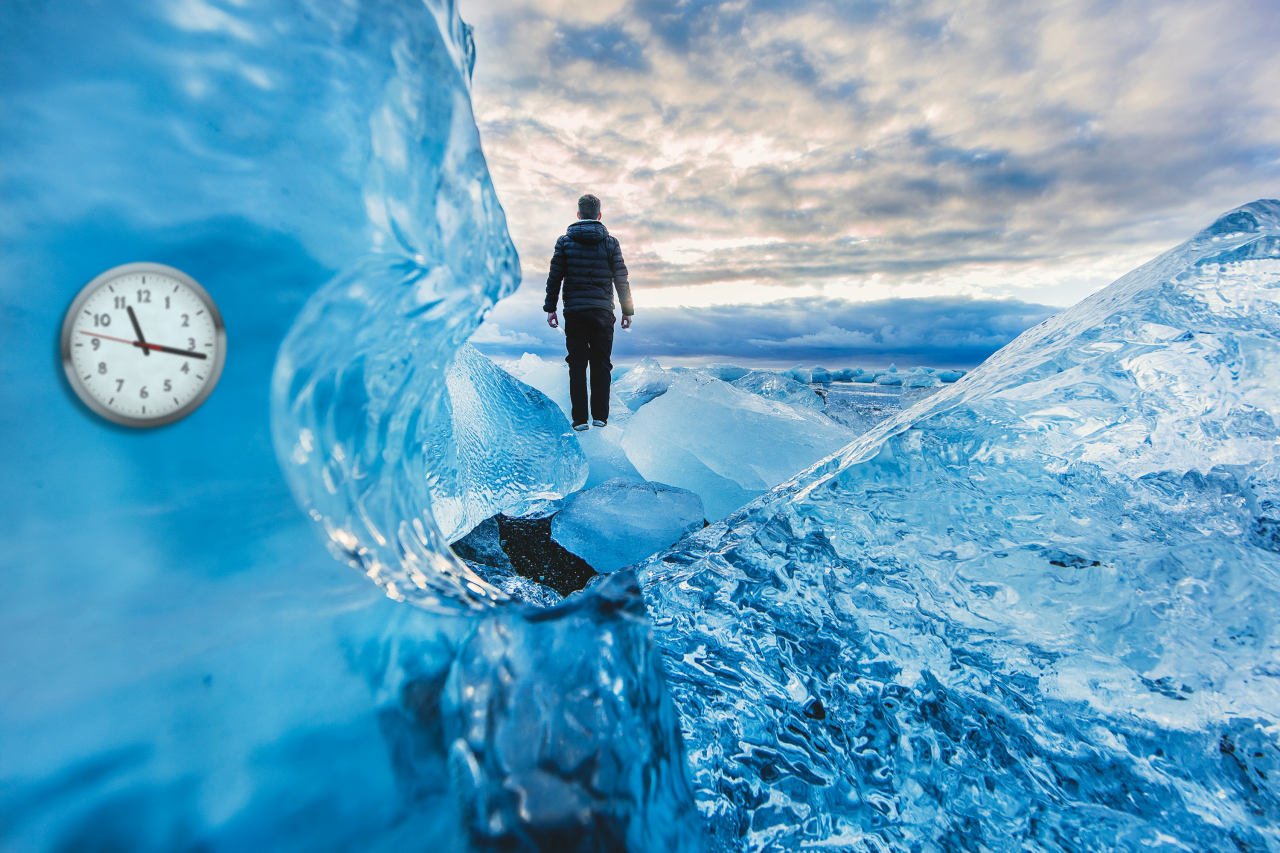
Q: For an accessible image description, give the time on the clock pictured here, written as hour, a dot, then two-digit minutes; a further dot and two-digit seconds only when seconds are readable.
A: 11.16.47
